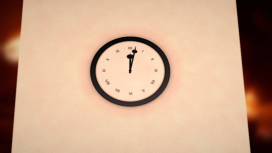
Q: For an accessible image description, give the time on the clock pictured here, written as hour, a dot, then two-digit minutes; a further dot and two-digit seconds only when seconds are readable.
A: 12.02
